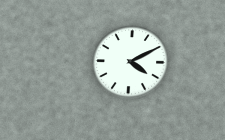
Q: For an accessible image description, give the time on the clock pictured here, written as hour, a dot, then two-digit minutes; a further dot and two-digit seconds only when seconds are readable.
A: 4.10
